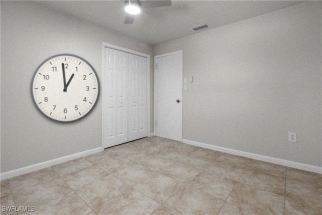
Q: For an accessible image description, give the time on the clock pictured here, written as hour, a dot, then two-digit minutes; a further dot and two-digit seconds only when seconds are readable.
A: 12.59
